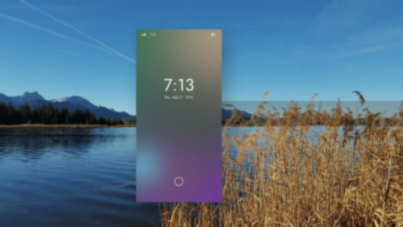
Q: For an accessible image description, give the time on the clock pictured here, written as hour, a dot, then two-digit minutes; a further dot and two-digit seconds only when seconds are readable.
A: 7.13
